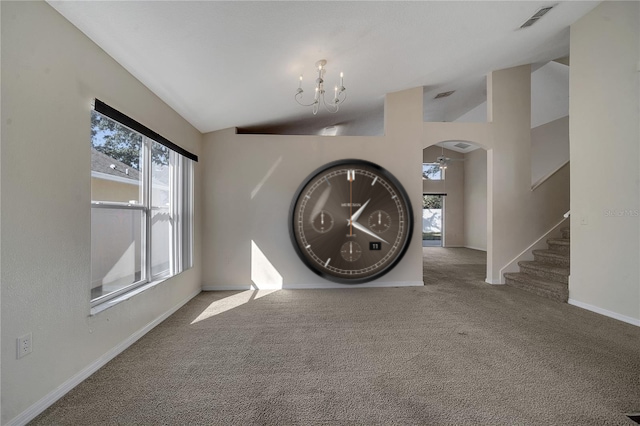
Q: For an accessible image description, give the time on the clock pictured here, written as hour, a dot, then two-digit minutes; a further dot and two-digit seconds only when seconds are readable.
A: 1.20
